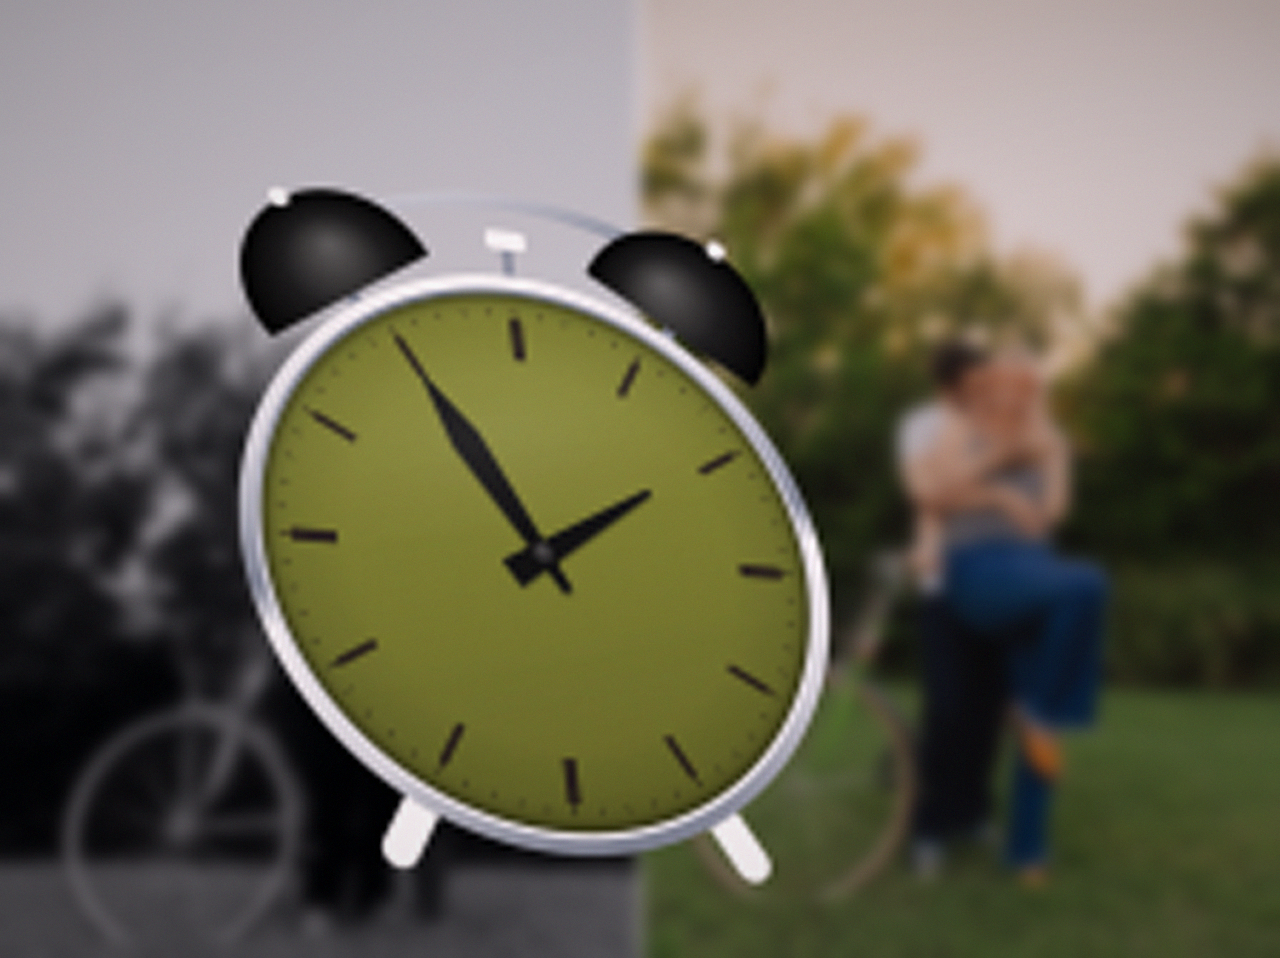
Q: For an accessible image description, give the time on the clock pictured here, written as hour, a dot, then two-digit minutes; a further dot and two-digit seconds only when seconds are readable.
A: 1.55
